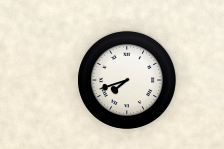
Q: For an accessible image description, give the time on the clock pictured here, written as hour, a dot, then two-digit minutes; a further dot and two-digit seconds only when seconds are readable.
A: 7.42
